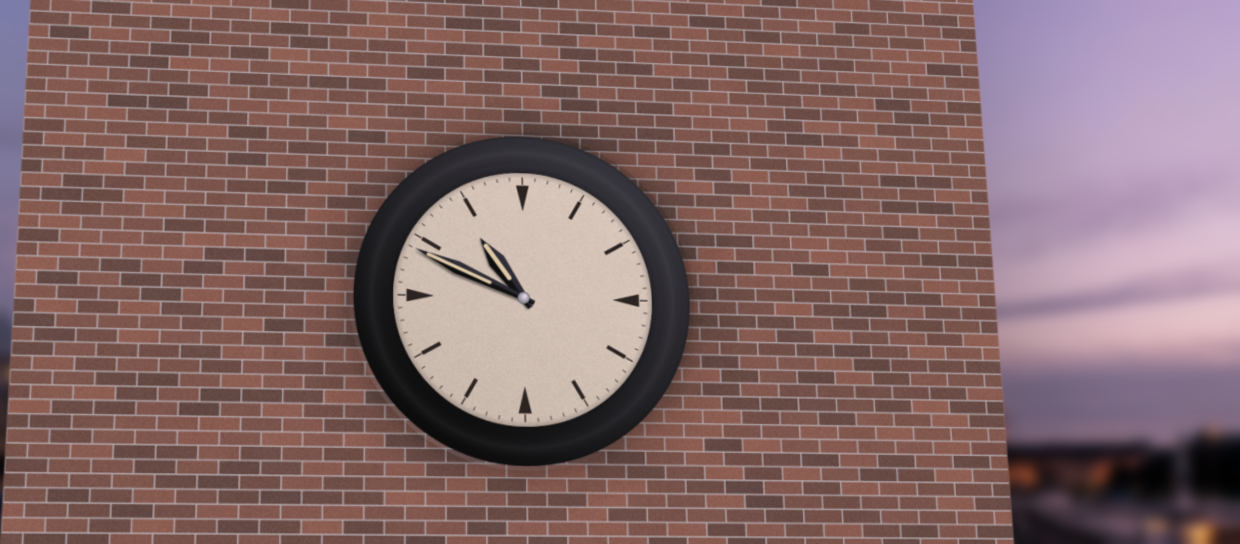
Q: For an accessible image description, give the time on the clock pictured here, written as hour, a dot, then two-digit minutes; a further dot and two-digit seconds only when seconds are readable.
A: 10.49
